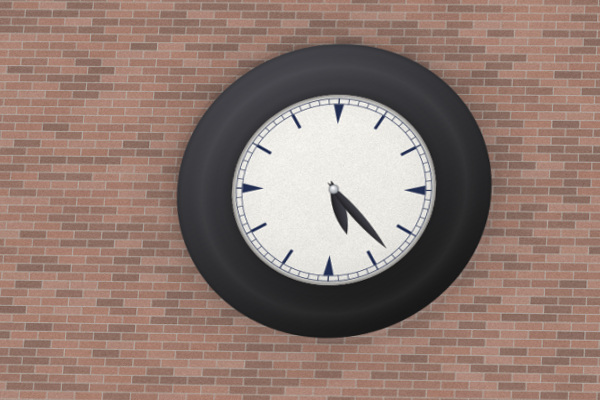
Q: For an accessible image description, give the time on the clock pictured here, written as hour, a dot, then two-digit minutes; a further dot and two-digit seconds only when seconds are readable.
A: 5.23
